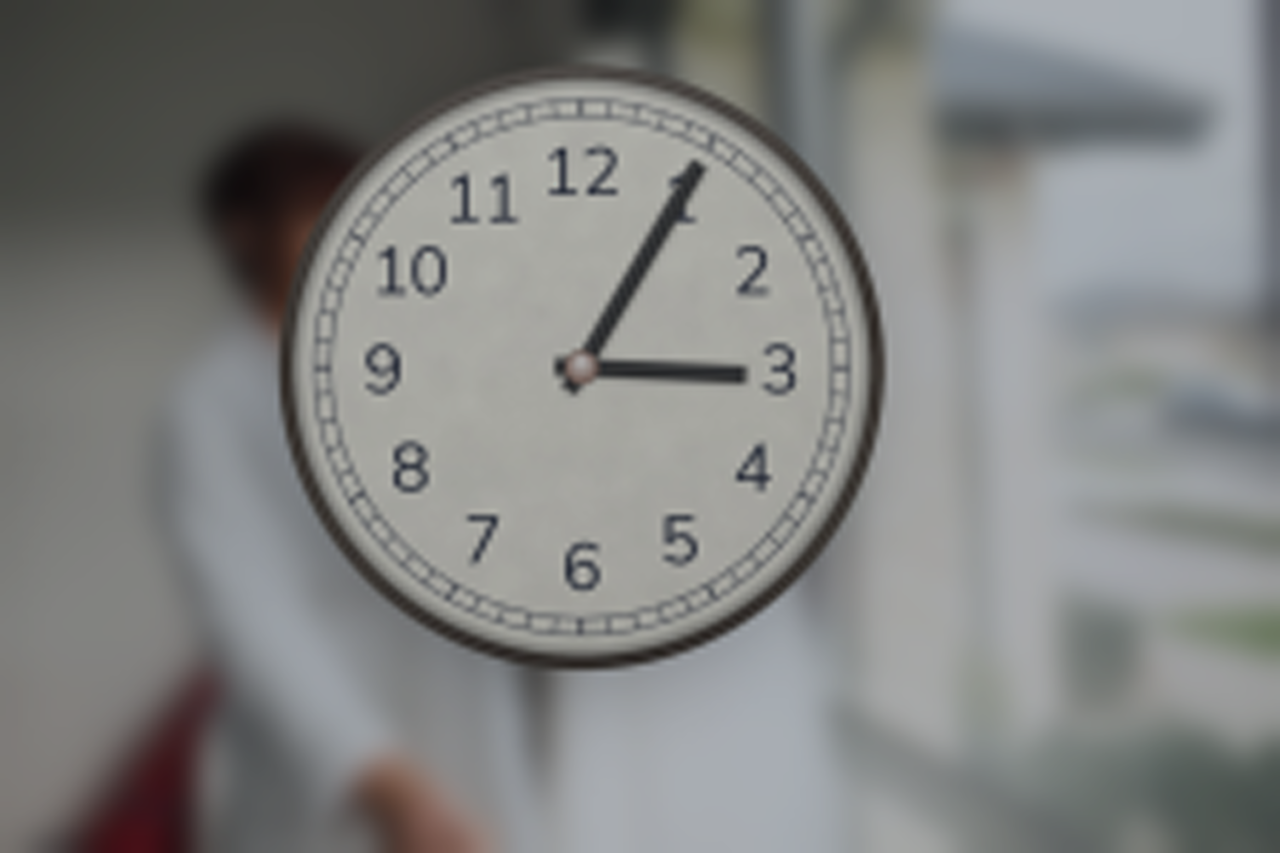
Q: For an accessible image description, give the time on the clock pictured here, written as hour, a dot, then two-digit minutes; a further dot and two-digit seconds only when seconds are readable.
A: 3.05
